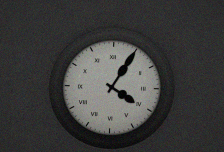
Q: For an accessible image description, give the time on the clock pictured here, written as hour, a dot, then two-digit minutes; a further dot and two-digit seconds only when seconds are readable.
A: 4.05
